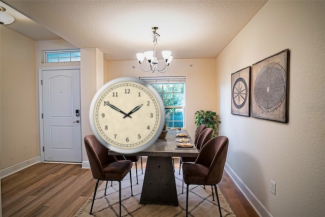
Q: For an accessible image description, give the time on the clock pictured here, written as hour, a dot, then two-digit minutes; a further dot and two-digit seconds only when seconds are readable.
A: 1.50
